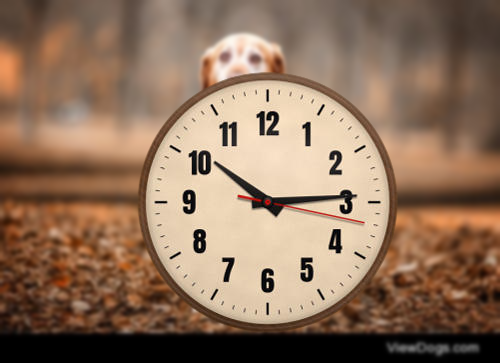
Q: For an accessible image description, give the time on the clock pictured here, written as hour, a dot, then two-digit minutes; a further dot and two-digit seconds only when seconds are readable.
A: 10.14.17
